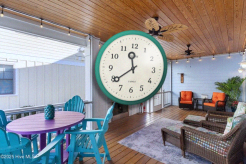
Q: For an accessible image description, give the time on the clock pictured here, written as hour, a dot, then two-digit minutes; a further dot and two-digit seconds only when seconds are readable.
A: 11.39
